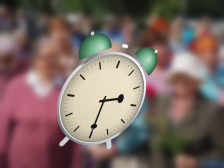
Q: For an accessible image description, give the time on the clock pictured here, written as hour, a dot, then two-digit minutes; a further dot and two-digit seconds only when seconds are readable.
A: 2.30
